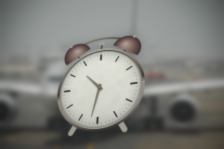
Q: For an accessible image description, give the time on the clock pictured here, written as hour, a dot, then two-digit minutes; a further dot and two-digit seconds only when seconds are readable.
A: 10.32
